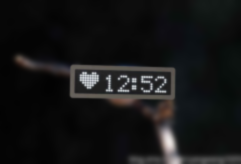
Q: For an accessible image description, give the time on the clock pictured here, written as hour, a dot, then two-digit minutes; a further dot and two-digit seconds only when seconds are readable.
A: 12.52
